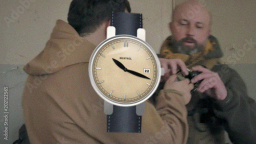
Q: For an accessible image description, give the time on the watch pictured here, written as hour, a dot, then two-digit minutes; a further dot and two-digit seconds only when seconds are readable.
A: 10.18
